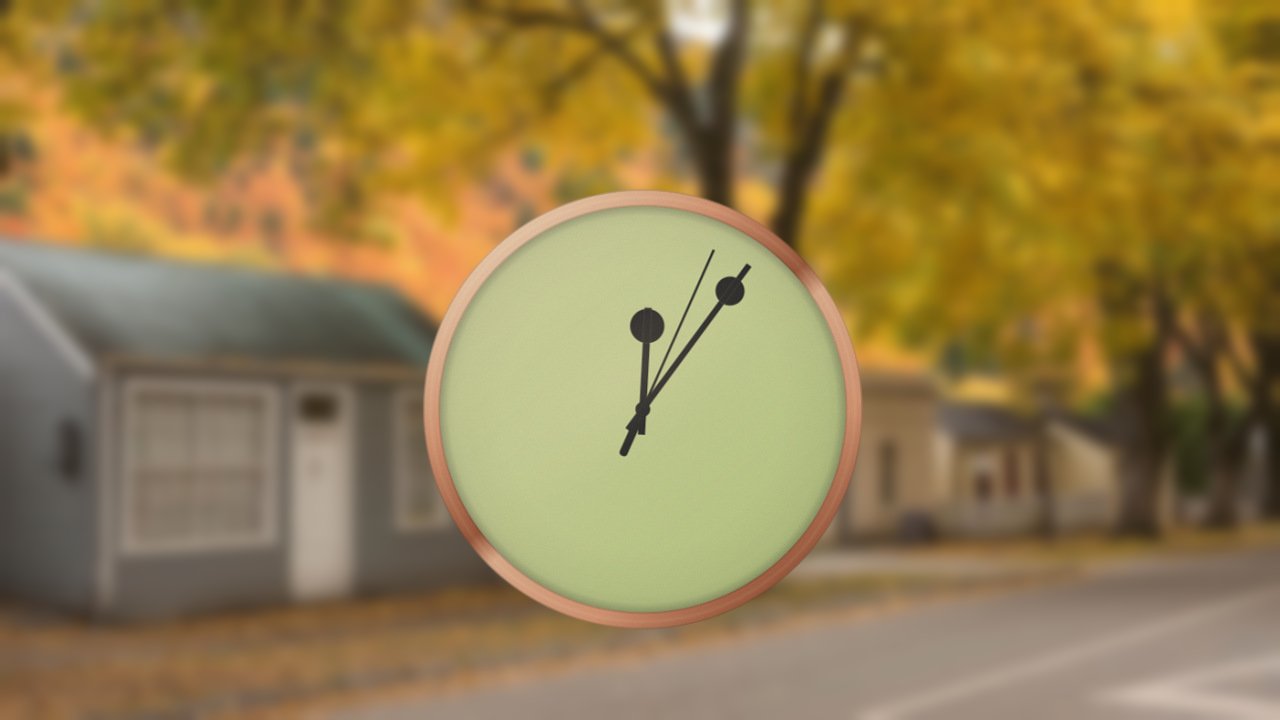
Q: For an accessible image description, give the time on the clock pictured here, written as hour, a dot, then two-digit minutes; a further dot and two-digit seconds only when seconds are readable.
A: 12.06.04
